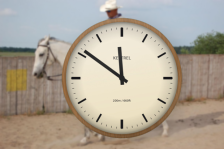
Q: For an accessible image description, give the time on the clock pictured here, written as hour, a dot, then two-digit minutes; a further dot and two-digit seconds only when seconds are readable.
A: 11.51
